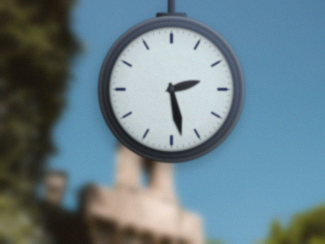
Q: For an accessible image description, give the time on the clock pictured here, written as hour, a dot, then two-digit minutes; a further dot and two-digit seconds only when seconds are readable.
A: 2.28
